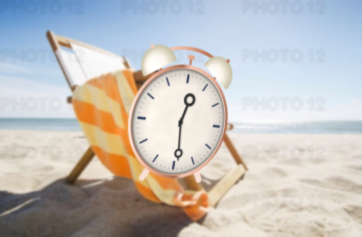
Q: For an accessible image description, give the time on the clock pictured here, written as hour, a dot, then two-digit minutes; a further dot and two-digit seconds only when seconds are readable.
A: 12.29
